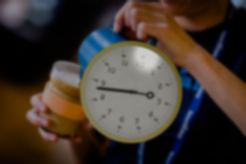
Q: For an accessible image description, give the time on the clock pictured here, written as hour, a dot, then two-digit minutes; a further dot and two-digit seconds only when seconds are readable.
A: 2.43
